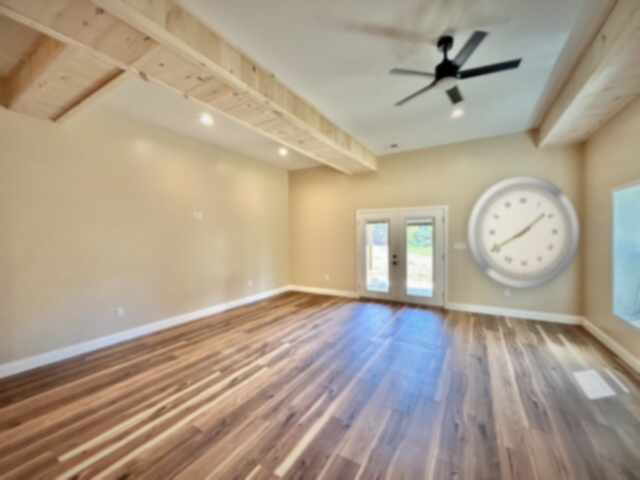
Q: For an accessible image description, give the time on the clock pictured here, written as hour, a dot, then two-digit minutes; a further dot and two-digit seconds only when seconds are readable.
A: 1.40
